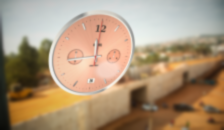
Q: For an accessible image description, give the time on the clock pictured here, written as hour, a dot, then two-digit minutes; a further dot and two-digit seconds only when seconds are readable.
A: 11.44
